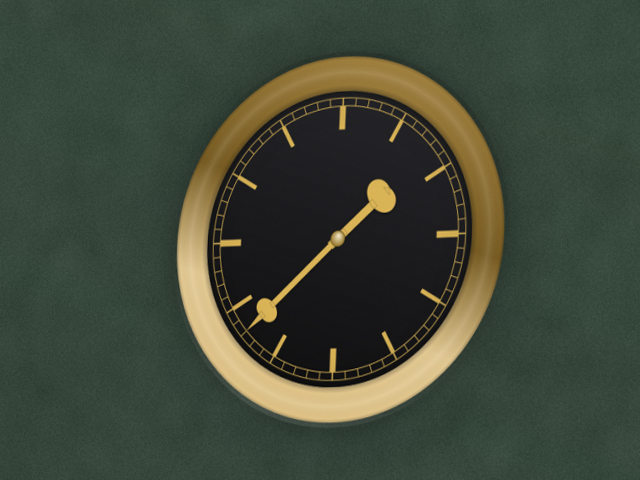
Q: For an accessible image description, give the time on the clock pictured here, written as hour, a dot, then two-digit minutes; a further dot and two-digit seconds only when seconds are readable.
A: 1.38
